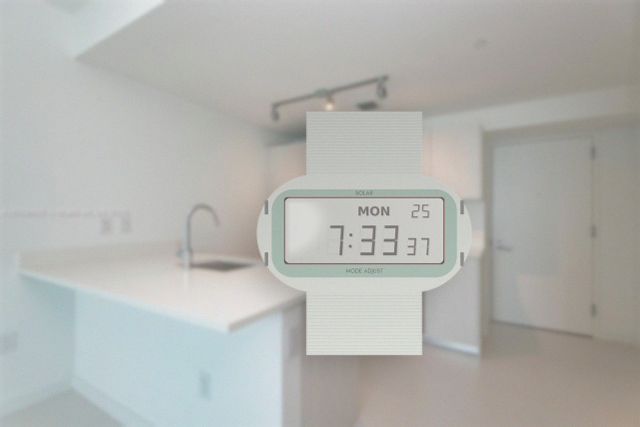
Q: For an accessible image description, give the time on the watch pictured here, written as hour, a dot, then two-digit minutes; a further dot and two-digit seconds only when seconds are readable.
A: 7.33.37
